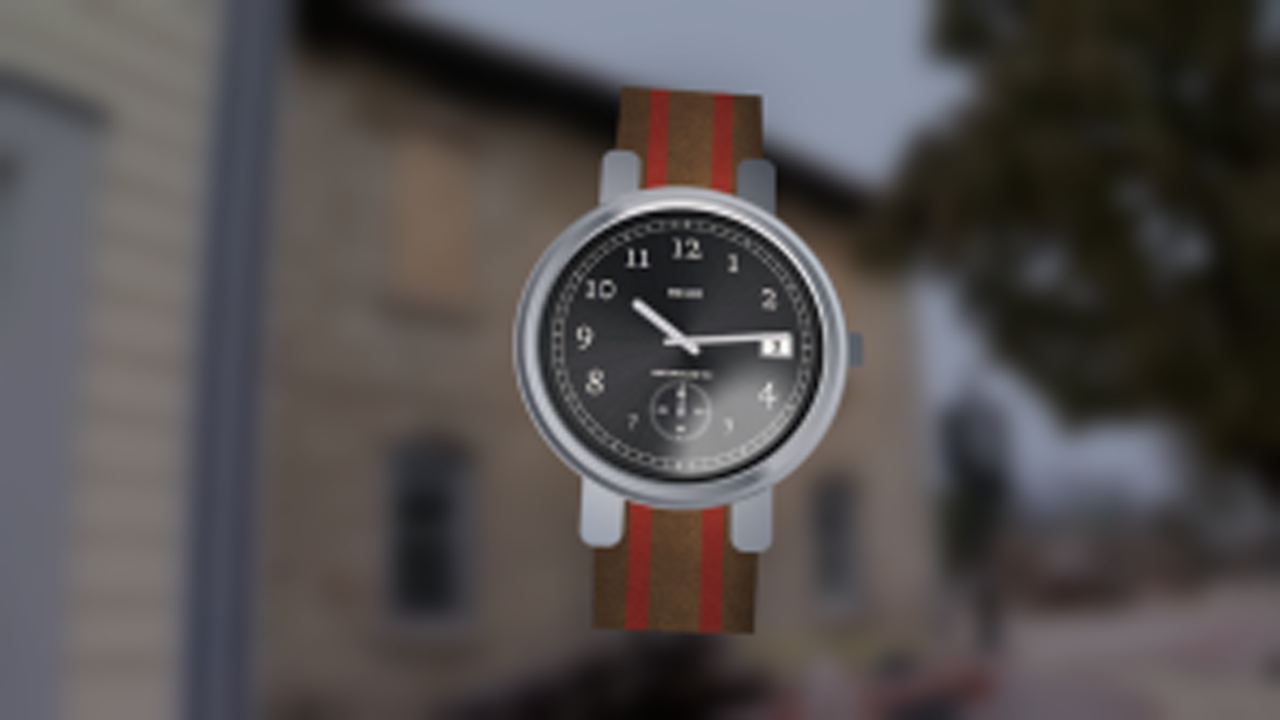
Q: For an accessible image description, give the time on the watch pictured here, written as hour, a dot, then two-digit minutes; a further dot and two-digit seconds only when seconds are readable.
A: 10.14
